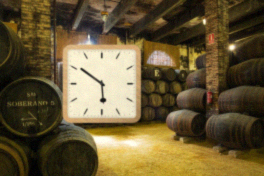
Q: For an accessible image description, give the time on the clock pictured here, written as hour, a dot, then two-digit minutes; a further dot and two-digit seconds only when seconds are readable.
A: 5.51
